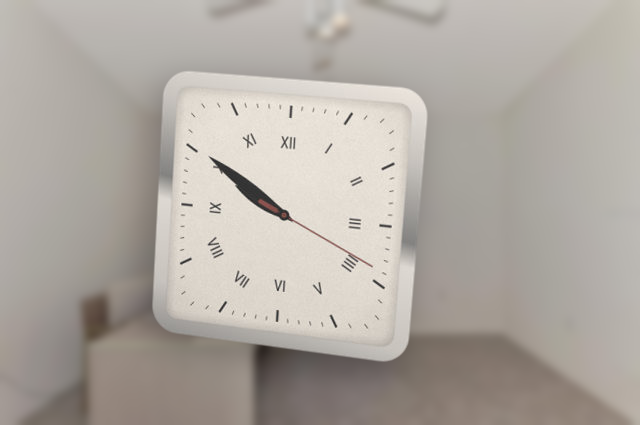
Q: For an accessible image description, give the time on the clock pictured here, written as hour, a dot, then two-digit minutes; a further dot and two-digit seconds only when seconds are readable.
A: 9.50.19
